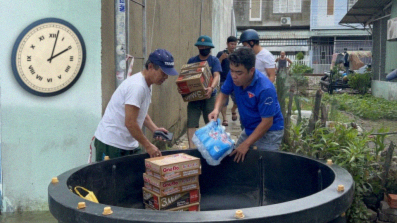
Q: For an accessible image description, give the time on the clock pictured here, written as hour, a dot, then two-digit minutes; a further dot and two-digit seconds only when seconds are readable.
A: 2.02
